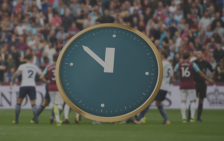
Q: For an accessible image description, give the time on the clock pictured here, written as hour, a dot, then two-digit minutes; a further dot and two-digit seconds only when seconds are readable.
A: 11.51
